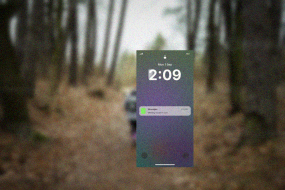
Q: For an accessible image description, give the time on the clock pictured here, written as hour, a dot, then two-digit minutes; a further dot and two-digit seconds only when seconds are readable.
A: 2.09
